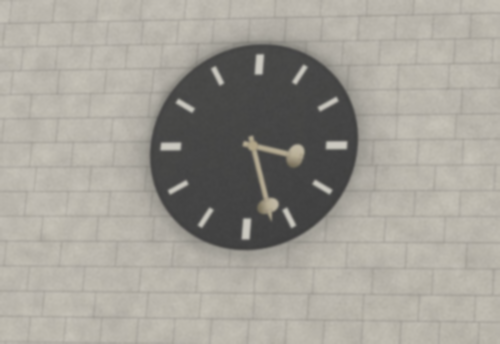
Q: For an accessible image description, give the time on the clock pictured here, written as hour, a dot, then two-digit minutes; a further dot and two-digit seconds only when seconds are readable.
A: 3.27
